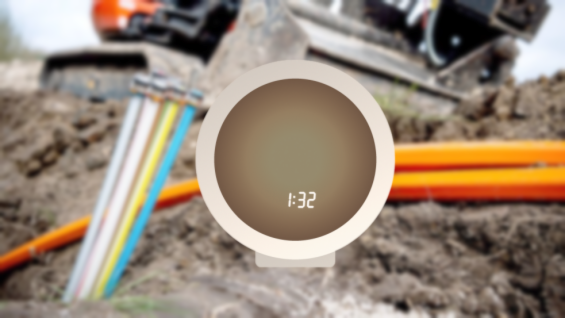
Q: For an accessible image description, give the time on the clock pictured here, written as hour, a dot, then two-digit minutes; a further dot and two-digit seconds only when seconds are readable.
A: 1.32
